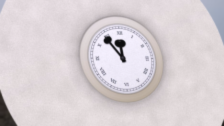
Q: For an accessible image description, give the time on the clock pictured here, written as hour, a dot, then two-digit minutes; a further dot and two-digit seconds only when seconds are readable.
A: 11.54
